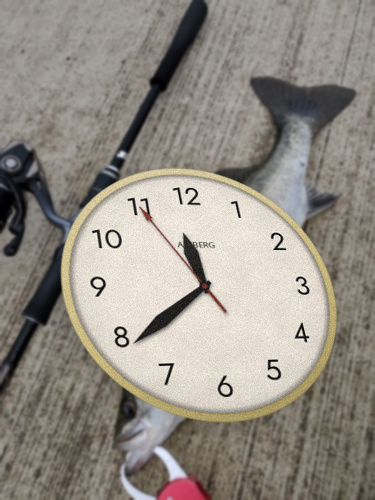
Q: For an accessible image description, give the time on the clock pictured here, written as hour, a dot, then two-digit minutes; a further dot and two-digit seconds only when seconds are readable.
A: 11.38.55
